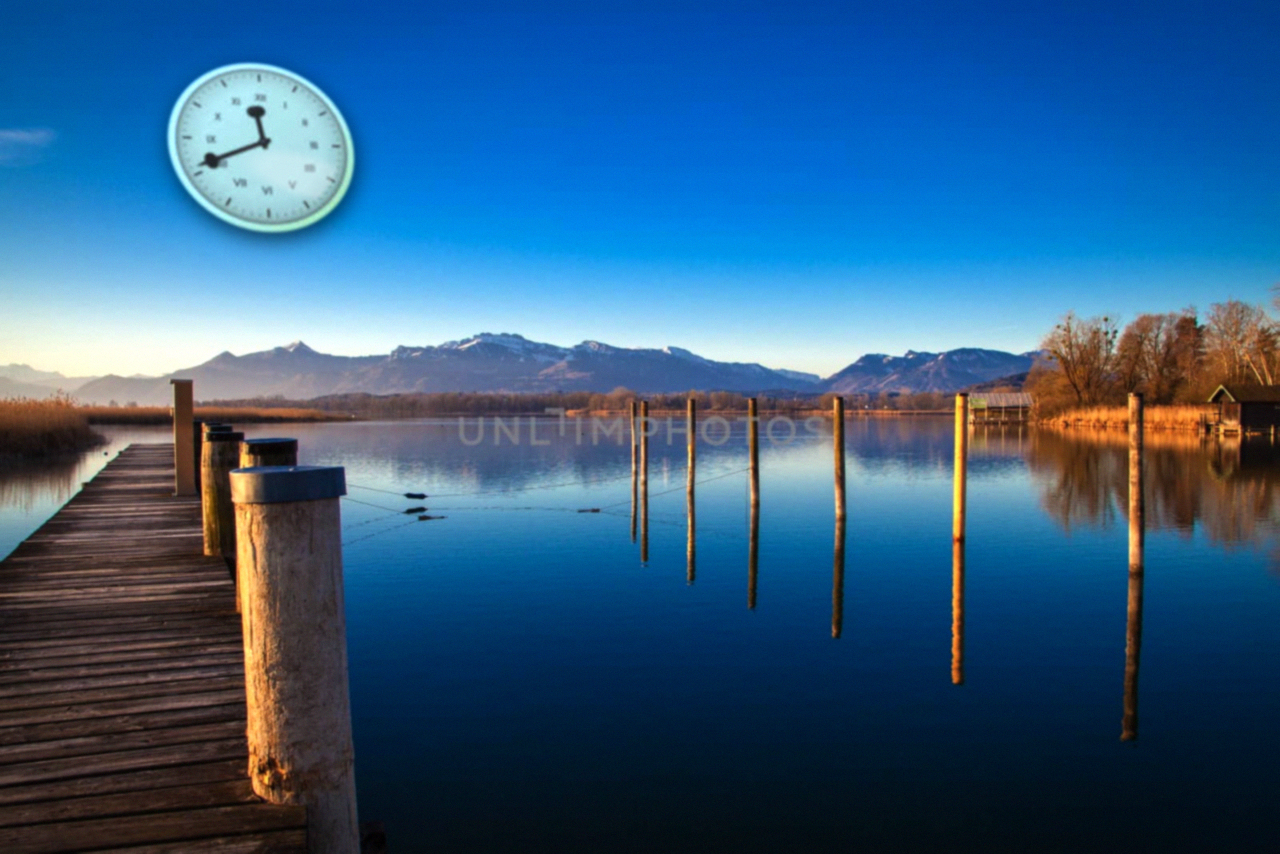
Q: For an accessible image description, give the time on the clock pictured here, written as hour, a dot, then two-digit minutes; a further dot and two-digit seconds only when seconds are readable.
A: 11.41
